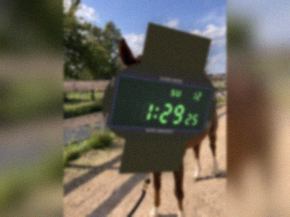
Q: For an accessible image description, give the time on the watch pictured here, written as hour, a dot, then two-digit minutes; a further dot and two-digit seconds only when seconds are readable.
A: 1.29
